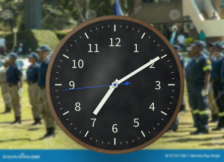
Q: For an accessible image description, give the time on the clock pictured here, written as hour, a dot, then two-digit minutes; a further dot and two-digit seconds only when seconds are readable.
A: 7.09.44
